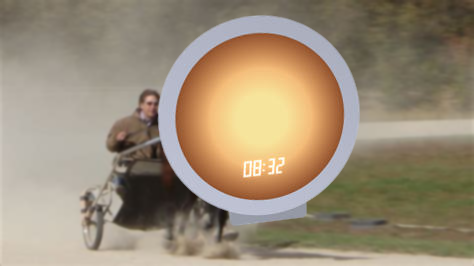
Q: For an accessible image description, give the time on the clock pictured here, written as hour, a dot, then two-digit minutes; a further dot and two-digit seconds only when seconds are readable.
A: 8.32
